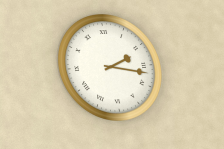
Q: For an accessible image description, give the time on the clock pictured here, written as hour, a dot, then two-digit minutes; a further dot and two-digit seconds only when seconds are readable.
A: 2.17
